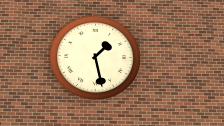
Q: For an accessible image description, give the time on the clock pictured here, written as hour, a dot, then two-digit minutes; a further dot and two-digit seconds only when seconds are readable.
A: 1.28
